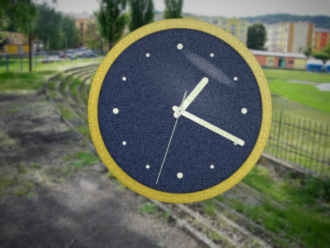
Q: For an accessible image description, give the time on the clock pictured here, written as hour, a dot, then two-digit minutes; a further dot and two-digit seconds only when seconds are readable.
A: 1.19.33
